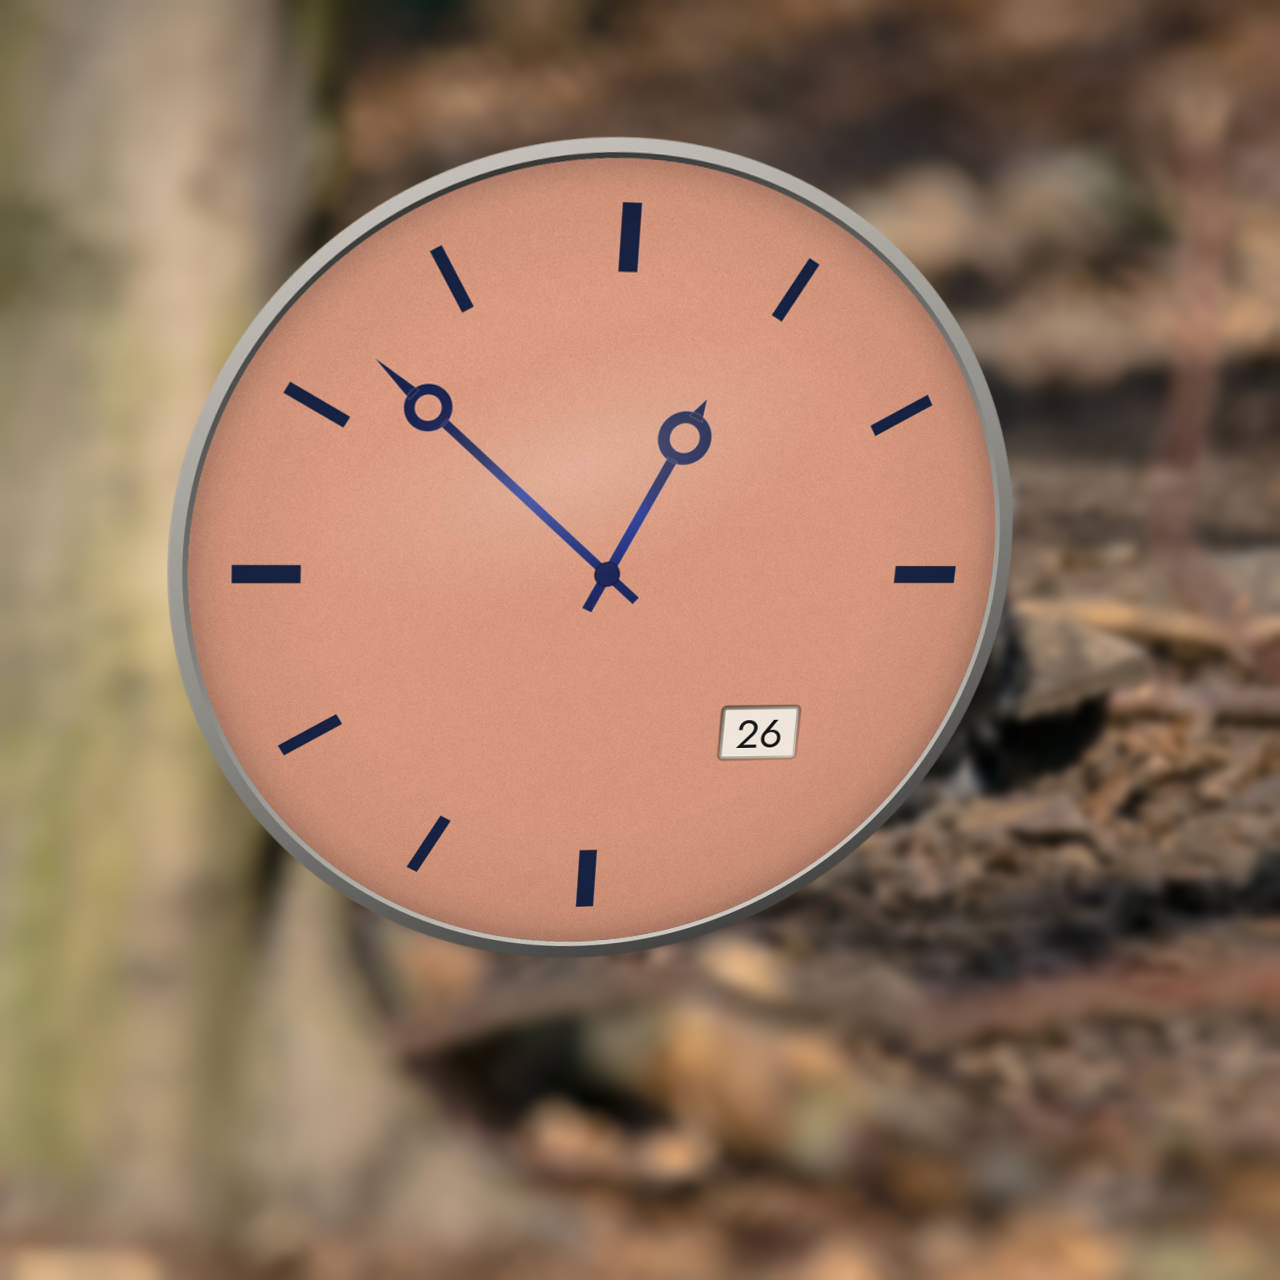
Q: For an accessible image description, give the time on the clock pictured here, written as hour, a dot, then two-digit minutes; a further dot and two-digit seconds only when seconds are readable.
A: 12.52
